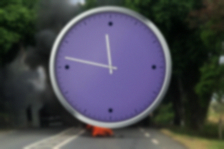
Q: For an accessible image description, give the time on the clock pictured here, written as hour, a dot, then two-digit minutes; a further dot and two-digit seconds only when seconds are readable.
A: 11.47
